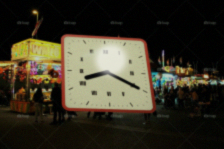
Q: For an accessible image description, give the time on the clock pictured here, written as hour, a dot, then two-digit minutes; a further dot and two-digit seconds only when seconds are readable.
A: 8.20
